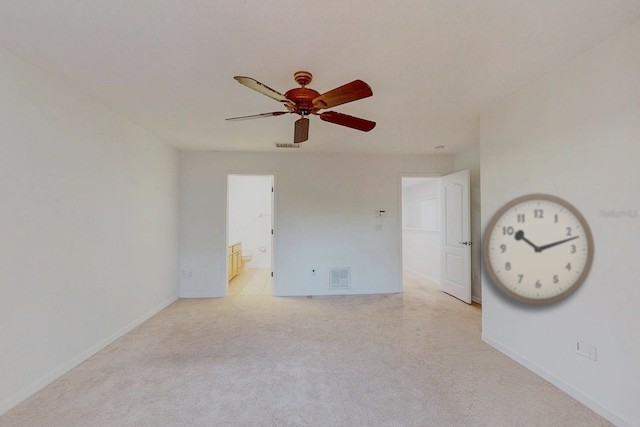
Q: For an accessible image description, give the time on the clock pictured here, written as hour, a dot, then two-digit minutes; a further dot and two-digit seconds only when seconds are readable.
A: 10.12
